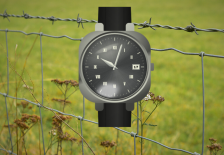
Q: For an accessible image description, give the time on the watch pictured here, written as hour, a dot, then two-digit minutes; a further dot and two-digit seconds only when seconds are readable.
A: 10.03
